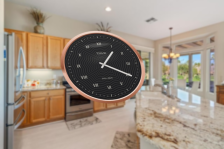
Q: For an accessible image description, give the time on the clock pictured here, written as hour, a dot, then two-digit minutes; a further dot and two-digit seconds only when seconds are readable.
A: 1.20
